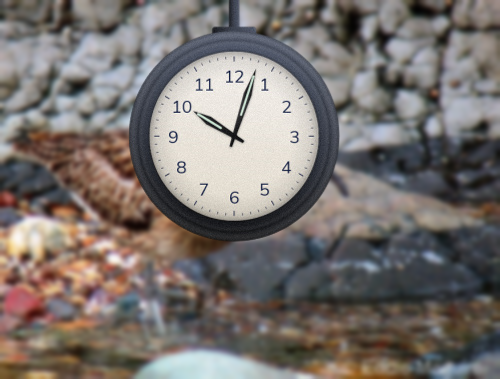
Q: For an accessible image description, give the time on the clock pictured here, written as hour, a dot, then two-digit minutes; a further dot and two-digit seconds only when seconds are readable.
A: 10.03
